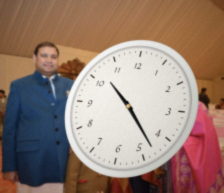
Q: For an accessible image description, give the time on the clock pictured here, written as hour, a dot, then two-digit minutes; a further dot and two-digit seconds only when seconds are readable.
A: 10.23
